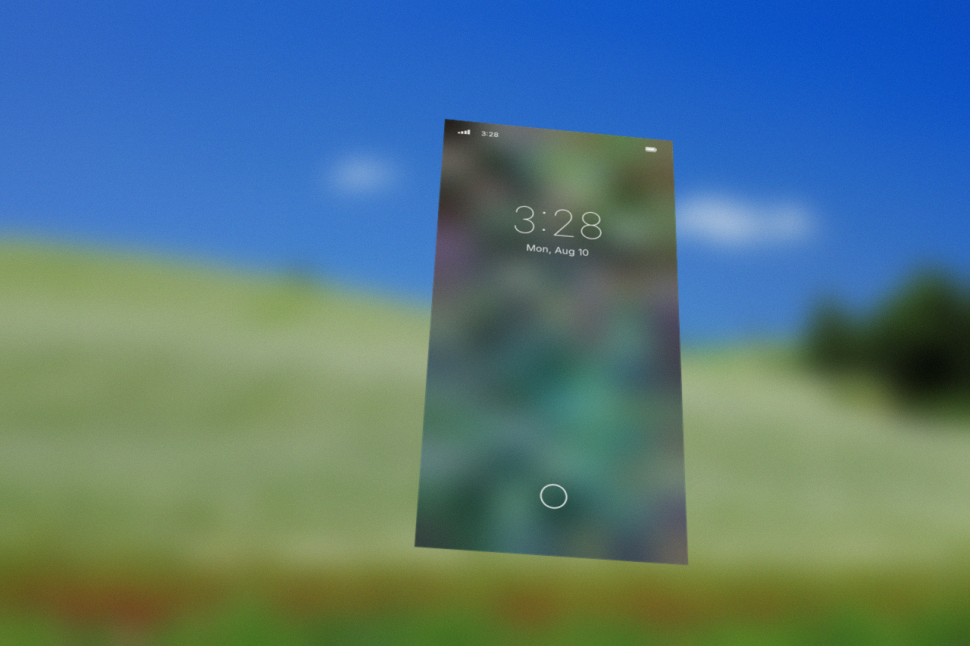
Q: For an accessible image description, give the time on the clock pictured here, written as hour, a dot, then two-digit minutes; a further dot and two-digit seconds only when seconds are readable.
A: 3.28
